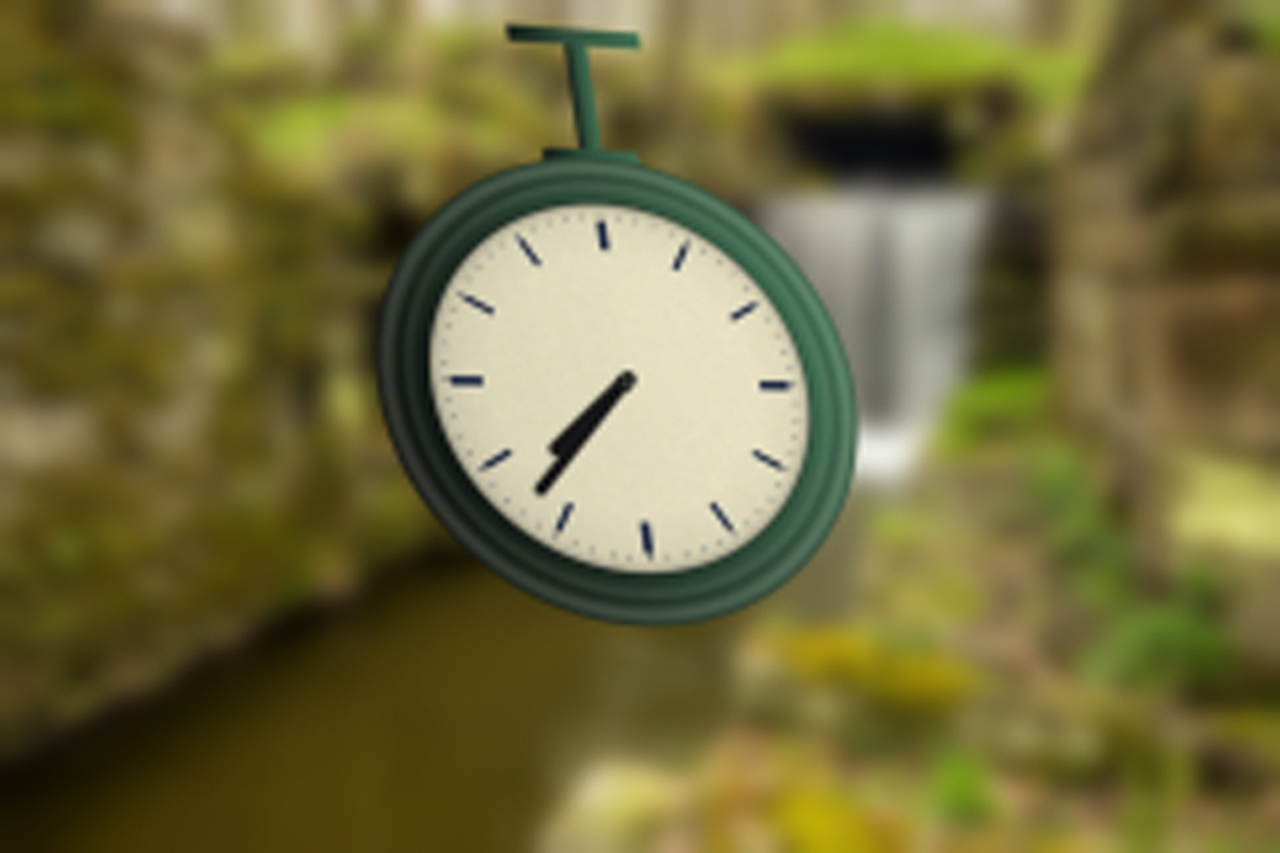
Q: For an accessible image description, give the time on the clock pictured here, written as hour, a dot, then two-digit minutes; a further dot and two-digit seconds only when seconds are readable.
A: 7.37
